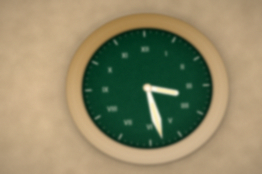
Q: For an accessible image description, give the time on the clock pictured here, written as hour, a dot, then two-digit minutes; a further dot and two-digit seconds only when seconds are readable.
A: 3.28
